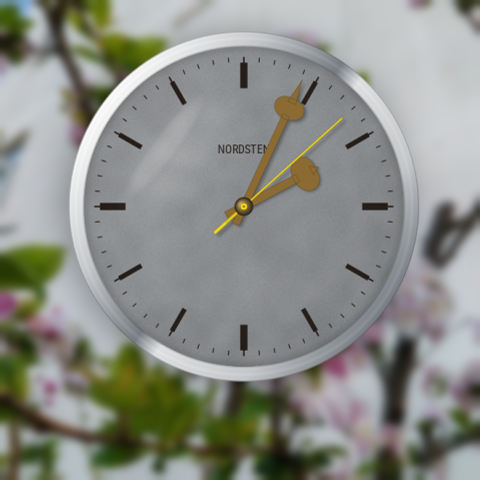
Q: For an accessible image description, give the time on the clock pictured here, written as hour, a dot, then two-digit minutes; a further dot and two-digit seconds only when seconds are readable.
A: 2.04.08
